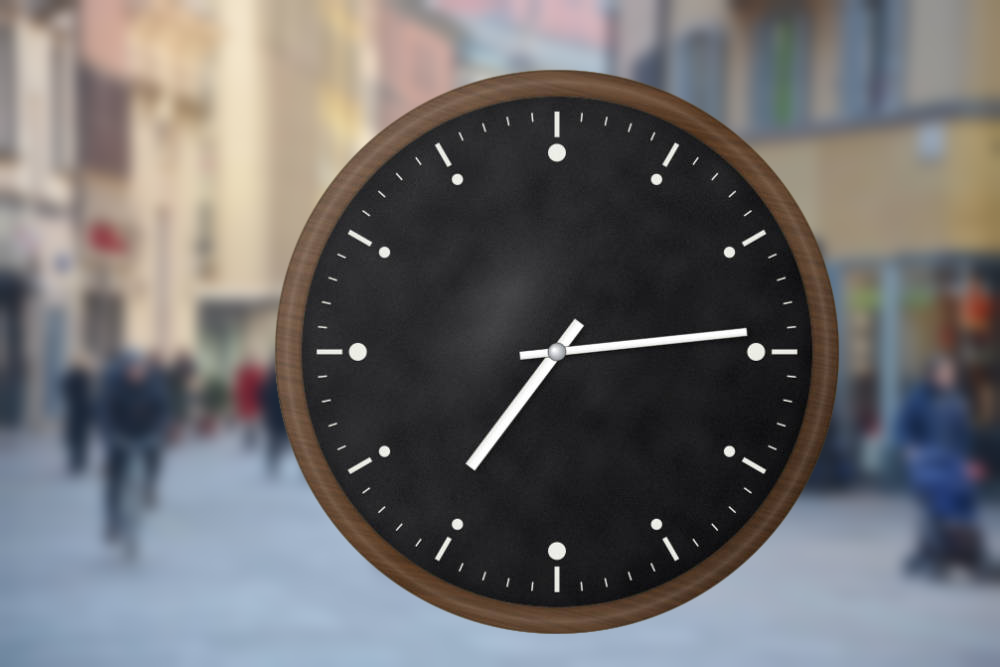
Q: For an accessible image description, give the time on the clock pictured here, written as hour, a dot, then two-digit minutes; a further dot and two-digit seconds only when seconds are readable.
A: 7.14
